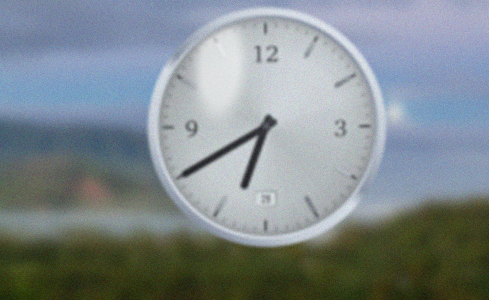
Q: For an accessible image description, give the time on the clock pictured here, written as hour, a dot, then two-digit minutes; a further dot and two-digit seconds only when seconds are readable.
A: 6.40
